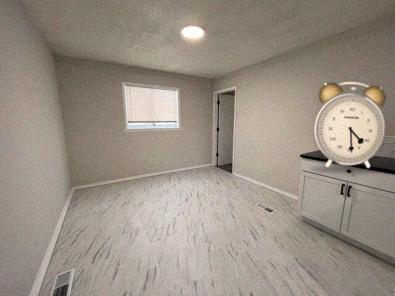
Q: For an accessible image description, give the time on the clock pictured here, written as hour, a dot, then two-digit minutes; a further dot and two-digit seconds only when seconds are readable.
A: 4.29
